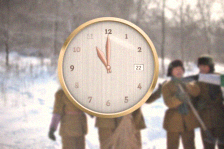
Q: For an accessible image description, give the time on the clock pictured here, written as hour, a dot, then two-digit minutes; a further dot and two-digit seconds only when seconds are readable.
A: 11.00
